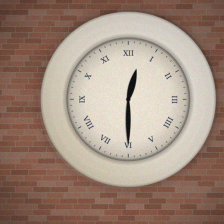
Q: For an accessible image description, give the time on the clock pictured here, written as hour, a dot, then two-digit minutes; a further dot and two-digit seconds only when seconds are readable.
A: 12.30
